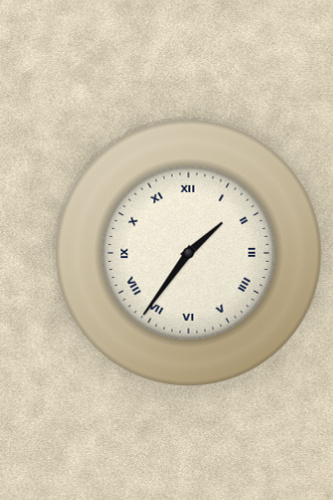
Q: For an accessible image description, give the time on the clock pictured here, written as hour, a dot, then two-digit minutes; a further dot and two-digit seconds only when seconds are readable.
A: 1.36
